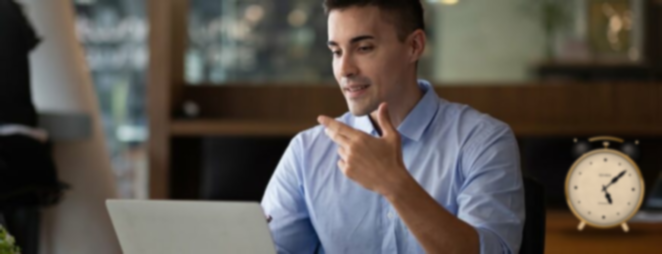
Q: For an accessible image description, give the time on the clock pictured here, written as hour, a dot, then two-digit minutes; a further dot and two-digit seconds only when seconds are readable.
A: 5.08
